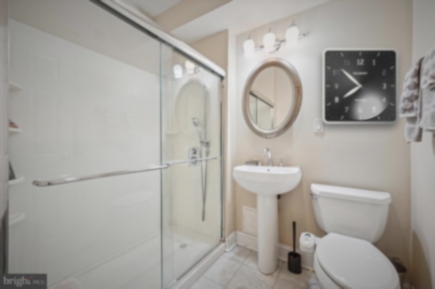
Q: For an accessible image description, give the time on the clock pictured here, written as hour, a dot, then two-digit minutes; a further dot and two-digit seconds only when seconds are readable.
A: 7.52
